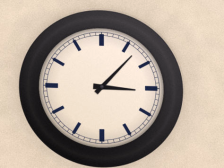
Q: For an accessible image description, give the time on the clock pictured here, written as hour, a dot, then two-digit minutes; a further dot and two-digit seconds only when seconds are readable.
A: 3.07
